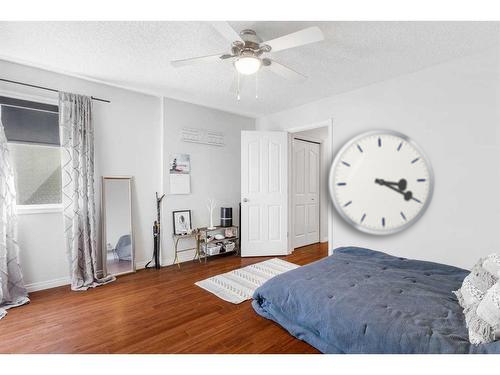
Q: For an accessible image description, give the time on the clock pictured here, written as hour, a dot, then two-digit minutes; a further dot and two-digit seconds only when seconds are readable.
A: 3.20
